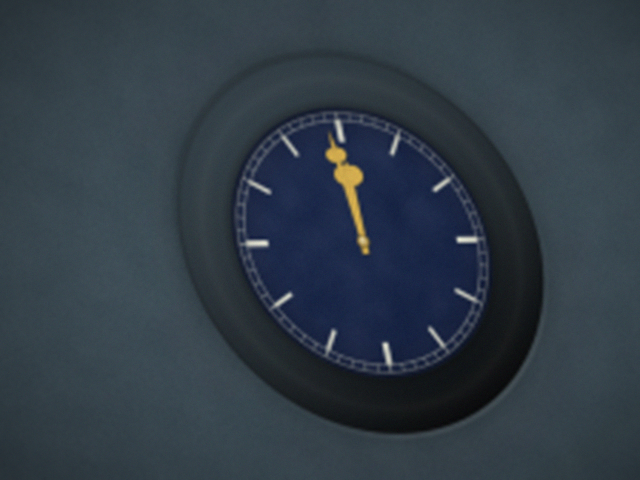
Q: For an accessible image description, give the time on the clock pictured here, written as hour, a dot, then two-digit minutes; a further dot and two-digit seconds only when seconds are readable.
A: 11.59
